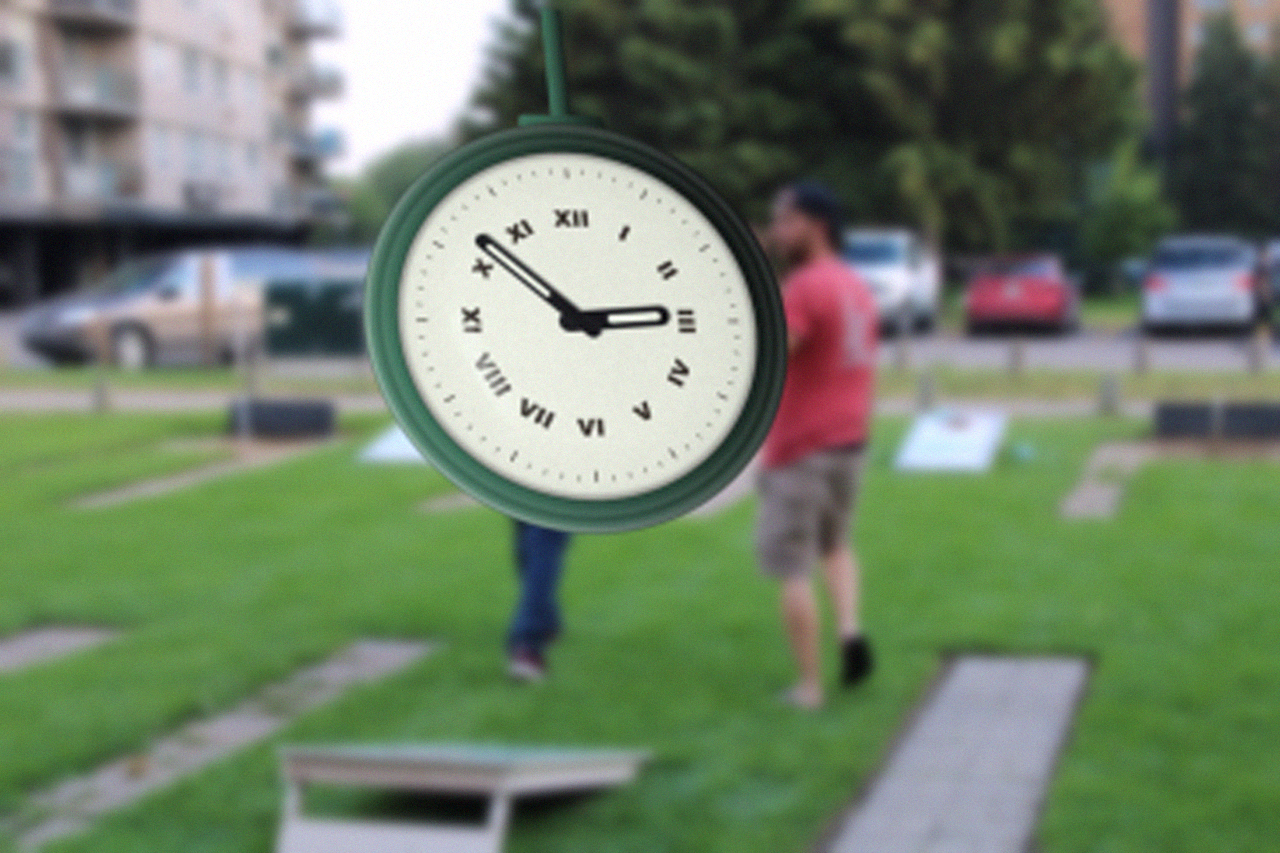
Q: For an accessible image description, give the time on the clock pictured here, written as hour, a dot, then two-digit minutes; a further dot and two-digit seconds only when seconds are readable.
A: 2.52
